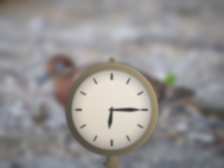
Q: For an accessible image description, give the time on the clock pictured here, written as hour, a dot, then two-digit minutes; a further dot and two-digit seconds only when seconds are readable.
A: 6.15
